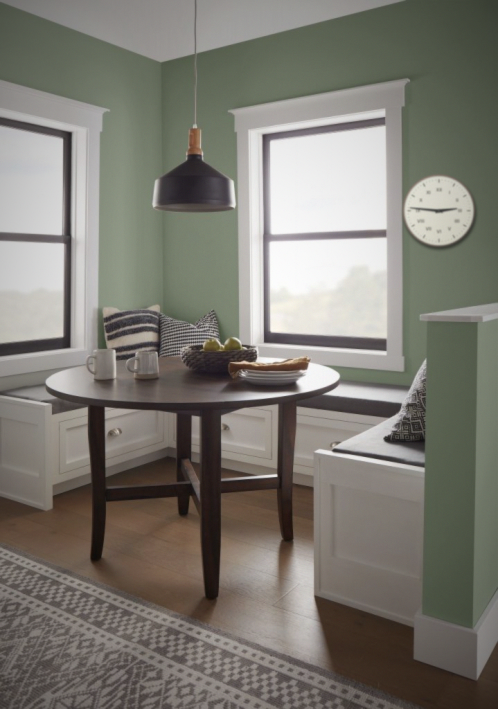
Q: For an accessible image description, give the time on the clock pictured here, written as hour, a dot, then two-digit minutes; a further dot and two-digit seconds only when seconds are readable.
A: 2.46
